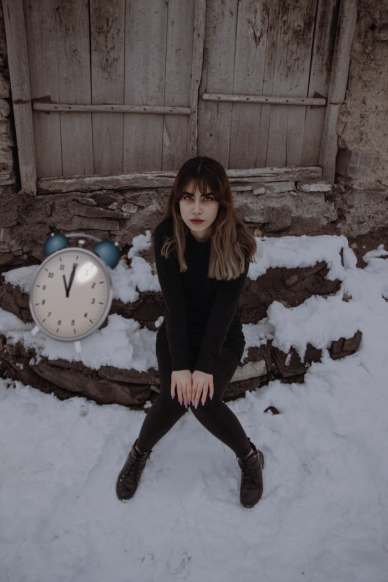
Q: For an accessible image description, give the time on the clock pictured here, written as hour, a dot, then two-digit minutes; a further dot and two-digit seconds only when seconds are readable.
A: 11.00
